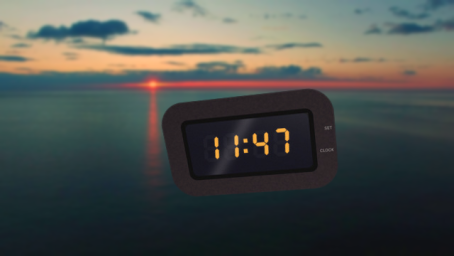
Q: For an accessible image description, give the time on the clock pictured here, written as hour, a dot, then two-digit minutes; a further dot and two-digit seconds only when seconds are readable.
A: 11.47
